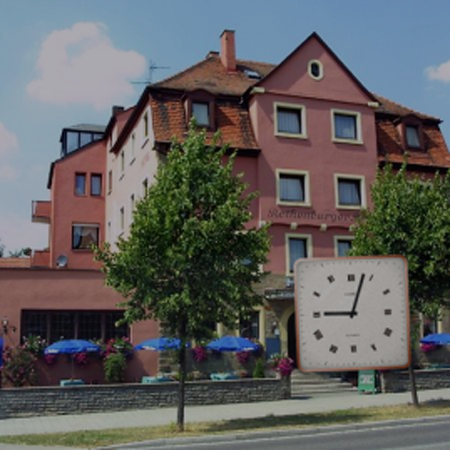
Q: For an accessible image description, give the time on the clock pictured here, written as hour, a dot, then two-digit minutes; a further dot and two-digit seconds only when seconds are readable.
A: 9.03
